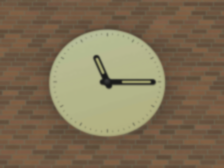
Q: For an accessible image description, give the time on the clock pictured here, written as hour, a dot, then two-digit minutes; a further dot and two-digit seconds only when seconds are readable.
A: 11.15
